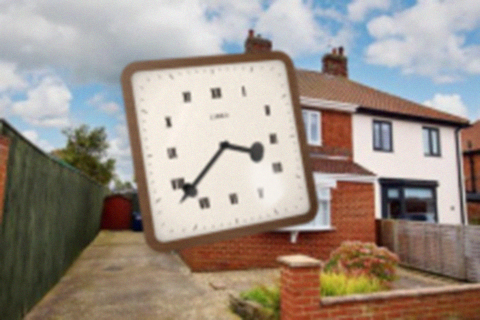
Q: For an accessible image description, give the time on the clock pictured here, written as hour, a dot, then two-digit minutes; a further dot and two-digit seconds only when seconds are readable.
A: 3.38
